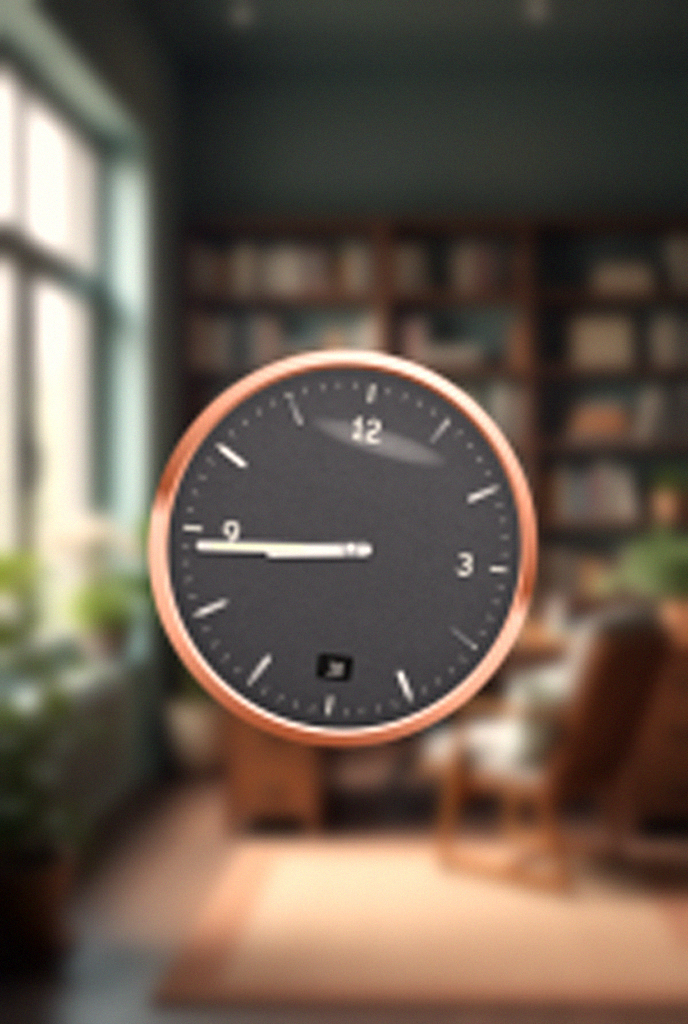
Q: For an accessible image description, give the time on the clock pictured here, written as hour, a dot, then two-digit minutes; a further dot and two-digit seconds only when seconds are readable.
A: 8.44
